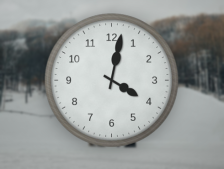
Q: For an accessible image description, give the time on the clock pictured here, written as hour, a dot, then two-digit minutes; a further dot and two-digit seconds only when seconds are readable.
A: 4.02
